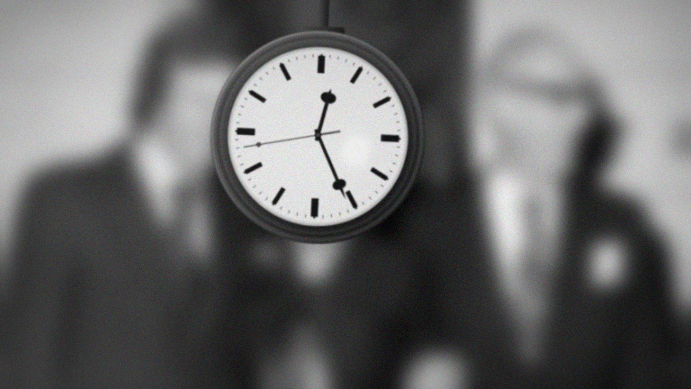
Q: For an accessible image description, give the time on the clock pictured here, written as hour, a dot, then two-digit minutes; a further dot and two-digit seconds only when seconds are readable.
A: 12.25.43
